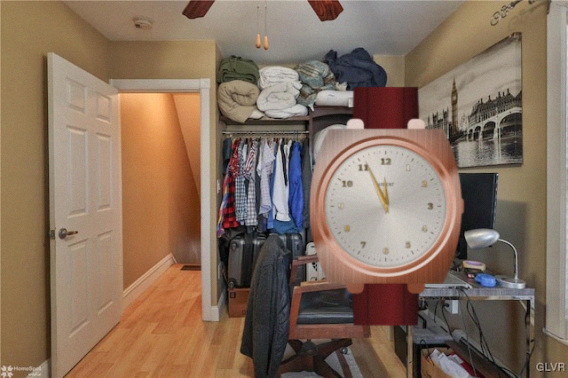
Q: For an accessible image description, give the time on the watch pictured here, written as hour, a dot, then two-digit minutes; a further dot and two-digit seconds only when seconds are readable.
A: 11.56
